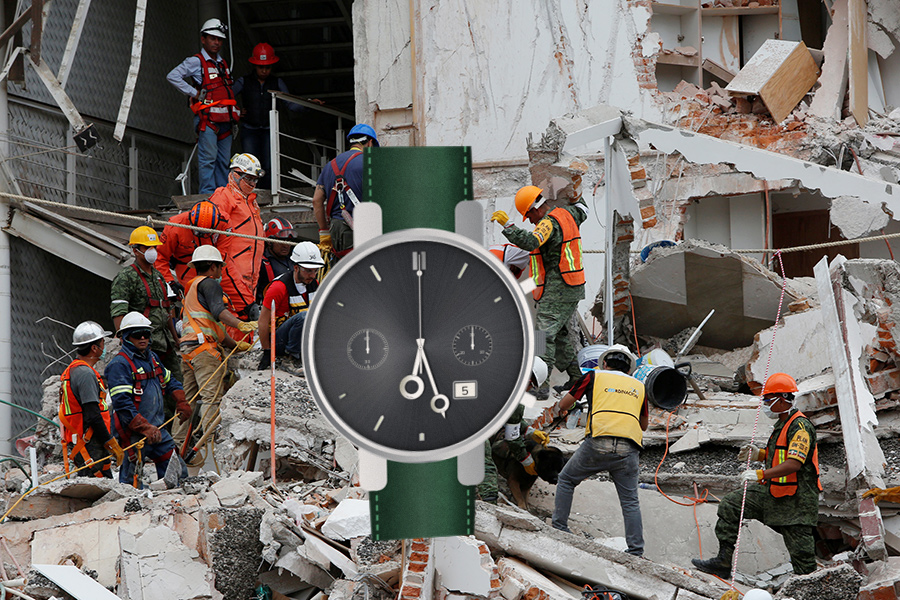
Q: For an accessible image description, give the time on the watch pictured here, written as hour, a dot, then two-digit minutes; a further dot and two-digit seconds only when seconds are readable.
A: 6.27
